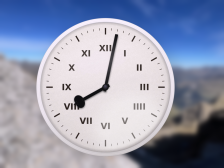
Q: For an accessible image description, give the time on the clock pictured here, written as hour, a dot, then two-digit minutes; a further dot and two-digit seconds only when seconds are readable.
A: 8.02
